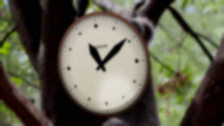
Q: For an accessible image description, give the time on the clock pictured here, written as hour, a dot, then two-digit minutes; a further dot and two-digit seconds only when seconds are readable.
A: 11.09
